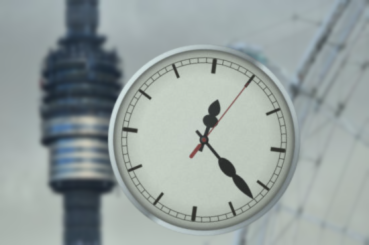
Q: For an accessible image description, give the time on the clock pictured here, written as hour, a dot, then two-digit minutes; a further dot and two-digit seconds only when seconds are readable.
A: 12.22.05
